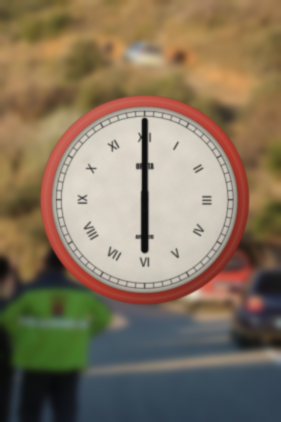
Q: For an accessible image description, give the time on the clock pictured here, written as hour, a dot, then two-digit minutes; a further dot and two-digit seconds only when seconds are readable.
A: 6.00
